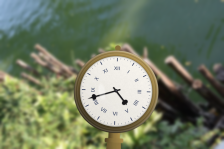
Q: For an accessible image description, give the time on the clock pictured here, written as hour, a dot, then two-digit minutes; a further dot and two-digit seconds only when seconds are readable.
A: 4.42
